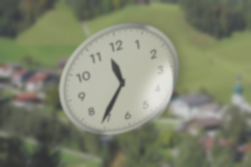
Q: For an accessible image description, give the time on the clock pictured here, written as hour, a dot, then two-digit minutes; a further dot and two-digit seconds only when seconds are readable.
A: 11.36
